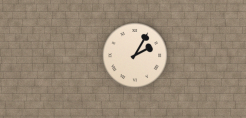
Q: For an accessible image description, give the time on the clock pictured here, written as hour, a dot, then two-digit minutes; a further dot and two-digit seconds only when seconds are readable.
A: 2.05
